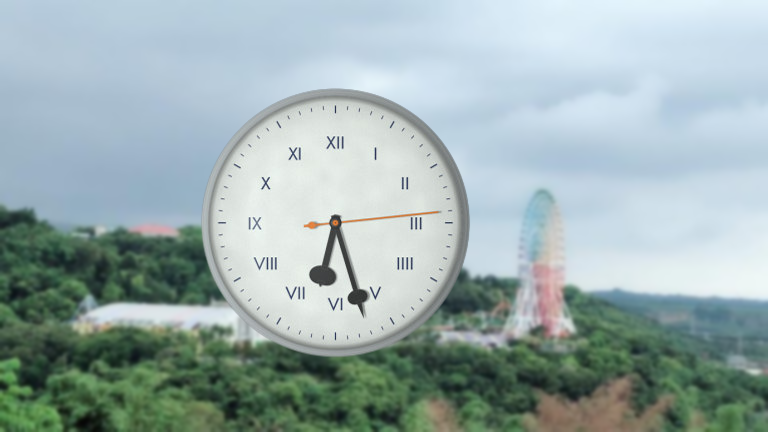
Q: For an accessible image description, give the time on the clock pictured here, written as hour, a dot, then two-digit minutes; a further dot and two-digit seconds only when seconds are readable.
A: 6.27.14
